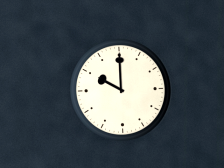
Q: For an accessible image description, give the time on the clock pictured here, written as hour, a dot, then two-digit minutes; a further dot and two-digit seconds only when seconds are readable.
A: 10.00
